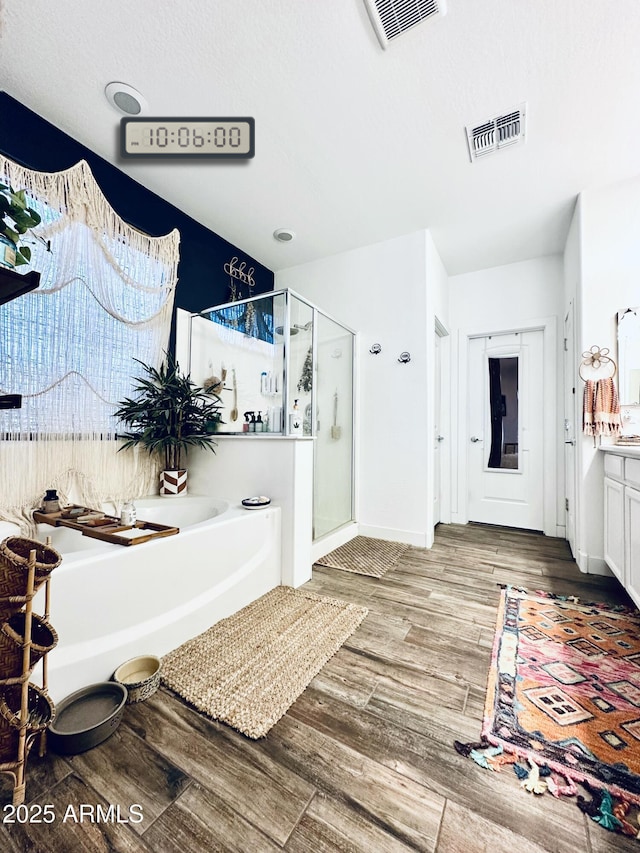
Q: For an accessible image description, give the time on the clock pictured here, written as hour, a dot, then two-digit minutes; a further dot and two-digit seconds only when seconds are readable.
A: 10.06.00
